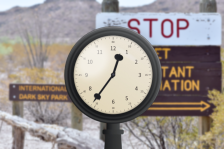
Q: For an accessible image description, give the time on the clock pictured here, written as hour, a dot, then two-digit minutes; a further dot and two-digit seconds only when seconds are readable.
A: 12.36
